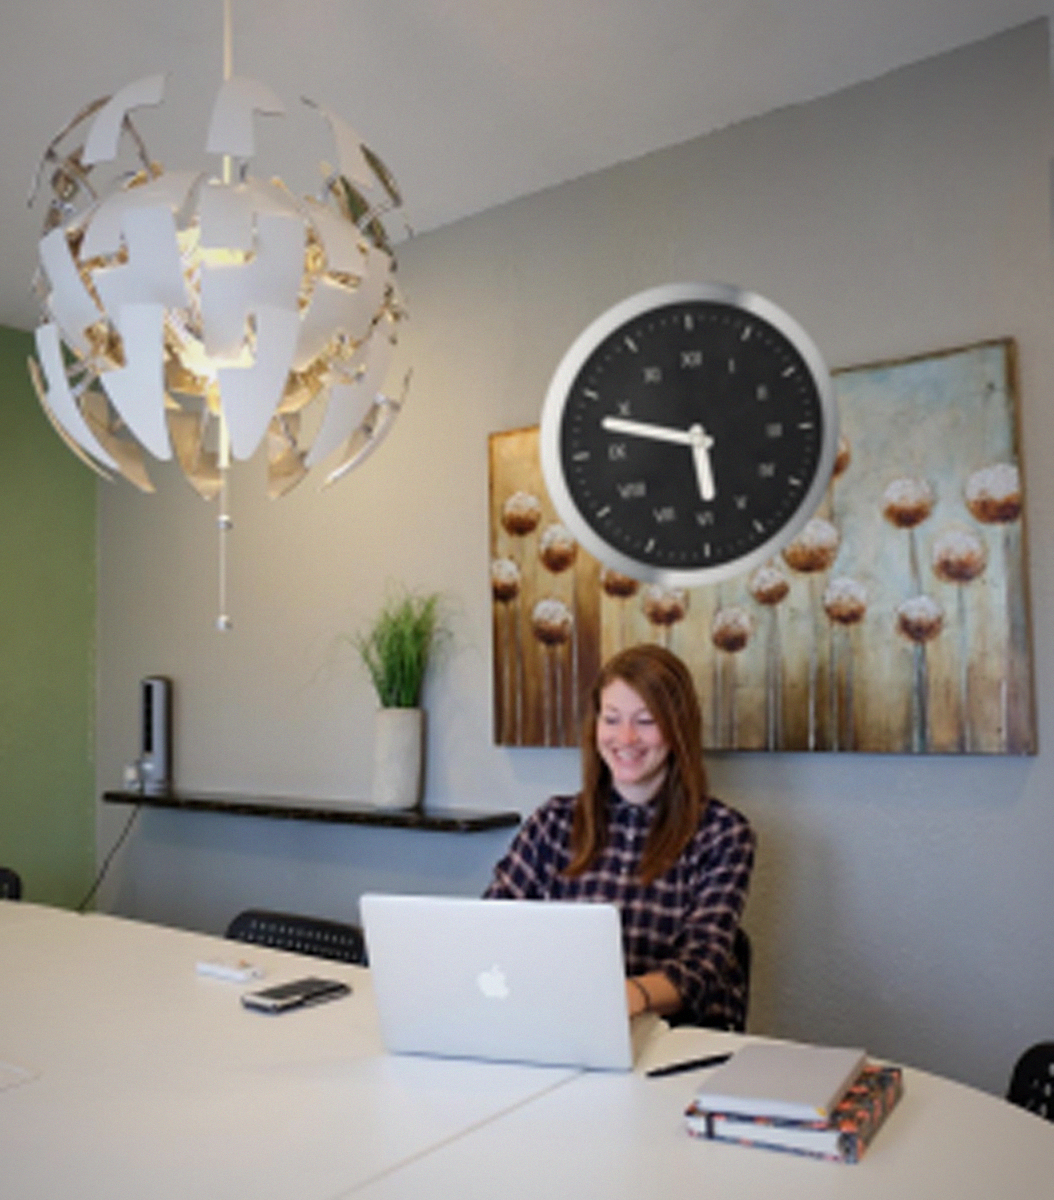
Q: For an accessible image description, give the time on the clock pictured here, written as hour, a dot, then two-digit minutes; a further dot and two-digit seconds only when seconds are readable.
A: 5.48
